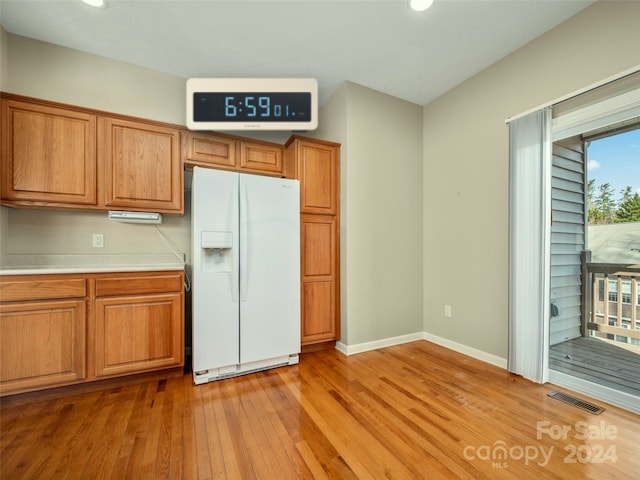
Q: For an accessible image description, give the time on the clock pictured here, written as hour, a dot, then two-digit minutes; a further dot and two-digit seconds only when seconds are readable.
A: 6.59.01
